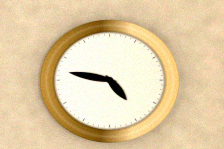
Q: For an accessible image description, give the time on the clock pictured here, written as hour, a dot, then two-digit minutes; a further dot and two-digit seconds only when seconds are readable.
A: 4.47
